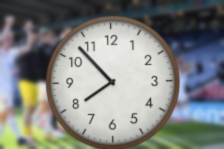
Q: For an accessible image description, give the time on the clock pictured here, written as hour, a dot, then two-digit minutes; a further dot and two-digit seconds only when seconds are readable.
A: 7.53
